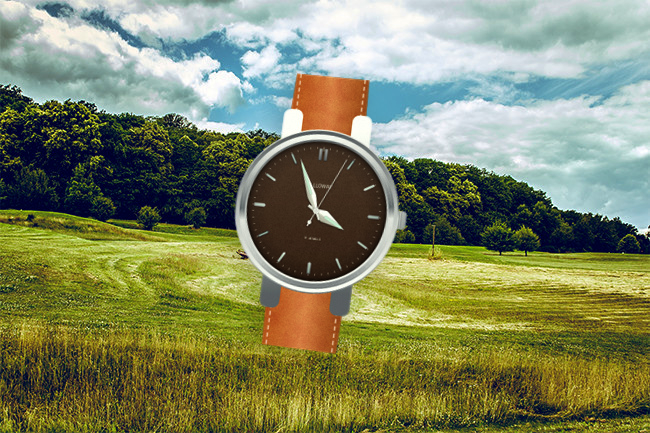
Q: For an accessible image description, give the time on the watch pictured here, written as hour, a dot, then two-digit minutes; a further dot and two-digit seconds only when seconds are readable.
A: 3.56.04
